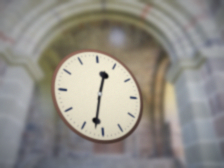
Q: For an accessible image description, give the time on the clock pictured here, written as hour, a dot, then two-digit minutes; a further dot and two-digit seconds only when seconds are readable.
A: 12.32
